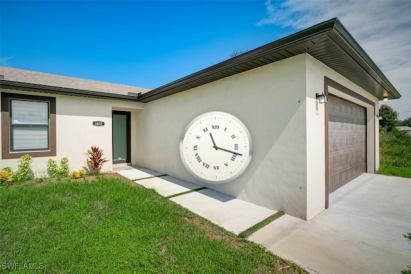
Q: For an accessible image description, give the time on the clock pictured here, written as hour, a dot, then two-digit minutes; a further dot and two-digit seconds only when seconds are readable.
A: 11.18
